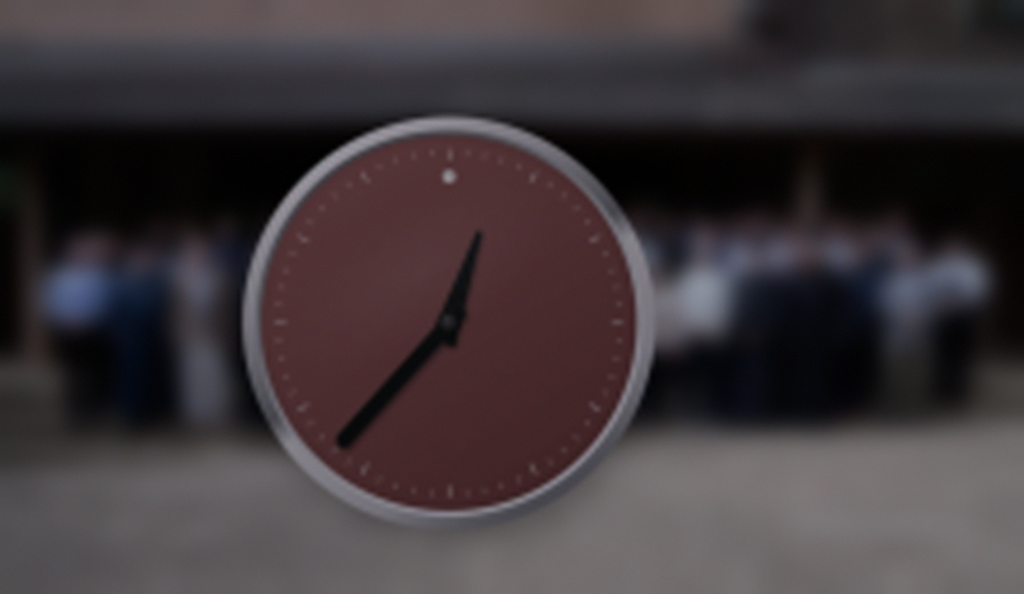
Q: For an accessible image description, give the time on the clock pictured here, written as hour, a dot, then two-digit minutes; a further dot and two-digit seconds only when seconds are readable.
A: 12.37
